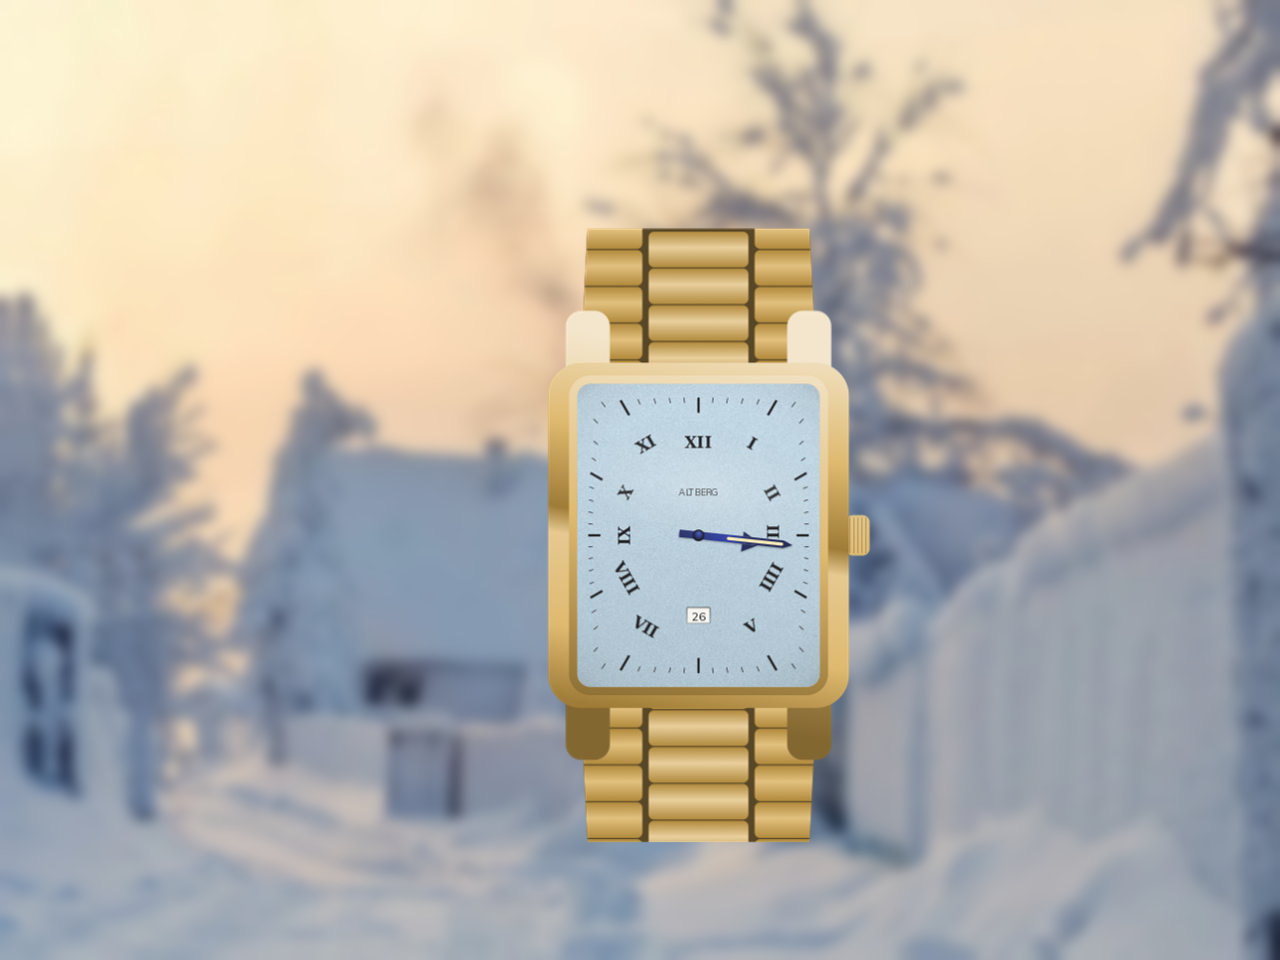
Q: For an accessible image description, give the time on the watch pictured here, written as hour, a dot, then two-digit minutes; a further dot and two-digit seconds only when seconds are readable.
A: 3.16
